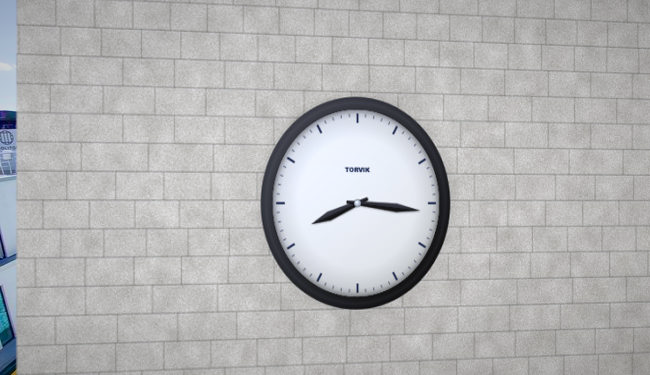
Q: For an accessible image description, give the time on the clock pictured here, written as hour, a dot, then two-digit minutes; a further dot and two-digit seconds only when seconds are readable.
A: 8.16
